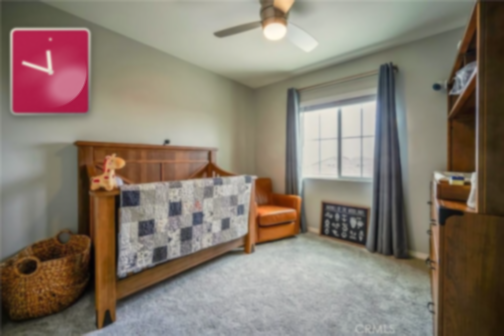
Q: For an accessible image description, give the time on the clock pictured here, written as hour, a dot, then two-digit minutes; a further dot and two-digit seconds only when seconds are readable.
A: 11.48
